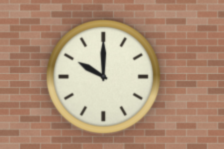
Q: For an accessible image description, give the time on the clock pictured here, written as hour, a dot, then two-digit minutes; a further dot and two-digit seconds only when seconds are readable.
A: 10.00
